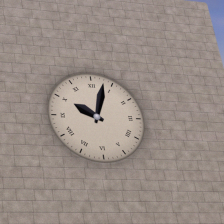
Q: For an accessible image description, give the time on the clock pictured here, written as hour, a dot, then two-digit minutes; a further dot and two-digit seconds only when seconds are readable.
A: 10.03
